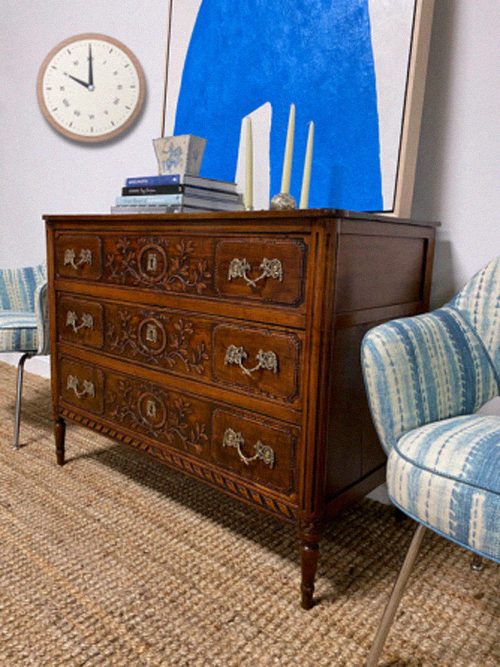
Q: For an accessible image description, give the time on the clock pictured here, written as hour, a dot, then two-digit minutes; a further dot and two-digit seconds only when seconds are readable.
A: 10.00
